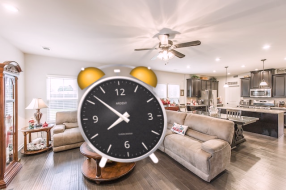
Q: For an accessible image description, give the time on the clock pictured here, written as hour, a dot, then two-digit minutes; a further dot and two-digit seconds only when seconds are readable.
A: 7.52
